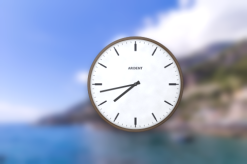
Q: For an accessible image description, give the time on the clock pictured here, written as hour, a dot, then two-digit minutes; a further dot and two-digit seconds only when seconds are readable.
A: 7.43
